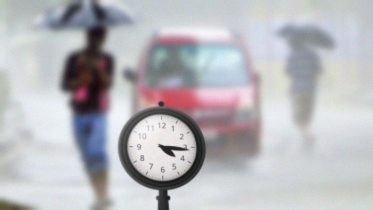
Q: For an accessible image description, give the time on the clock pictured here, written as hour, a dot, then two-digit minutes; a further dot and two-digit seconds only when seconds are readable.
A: 4.16
